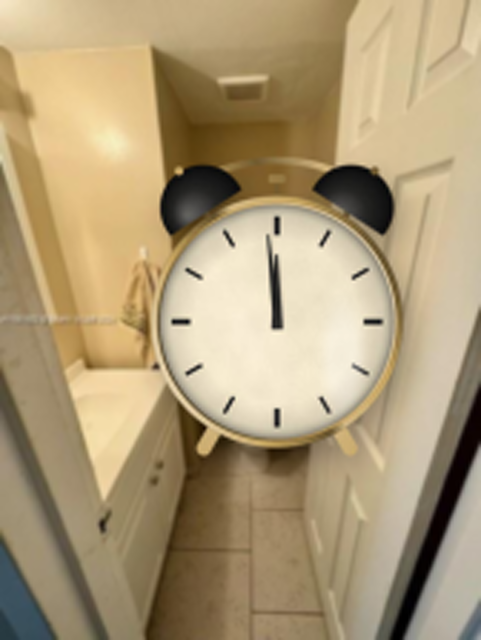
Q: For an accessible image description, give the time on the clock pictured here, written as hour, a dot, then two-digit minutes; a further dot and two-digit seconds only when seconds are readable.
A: 11.59
